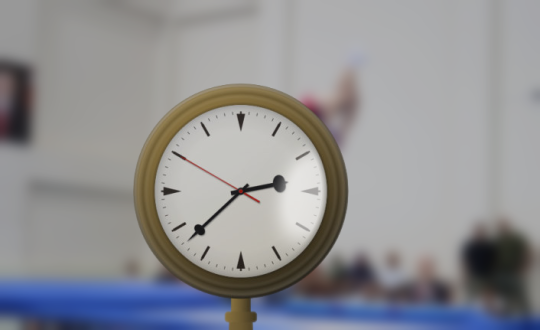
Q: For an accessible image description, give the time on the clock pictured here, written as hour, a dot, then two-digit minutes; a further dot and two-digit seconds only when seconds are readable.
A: 2.37.50
